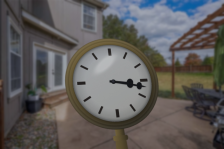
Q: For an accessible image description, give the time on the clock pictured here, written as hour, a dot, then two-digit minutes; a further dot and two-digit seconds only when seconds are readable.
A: 3.17
